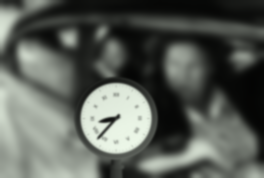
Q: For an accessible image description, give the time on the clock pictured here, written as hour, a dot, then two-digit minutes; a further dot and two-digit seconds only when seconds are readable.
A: 8.37
